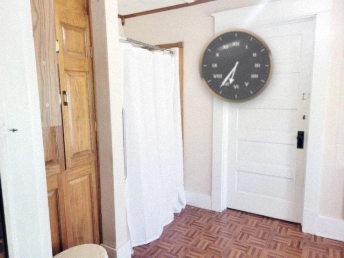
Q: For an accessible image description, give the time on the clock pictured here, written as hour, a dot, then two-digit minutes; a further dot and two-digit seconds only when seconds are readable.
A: 6.36
